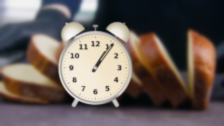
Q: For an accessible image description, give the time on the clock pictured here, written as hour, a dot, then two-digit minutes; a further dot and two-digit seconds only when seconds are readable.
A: 1.06
